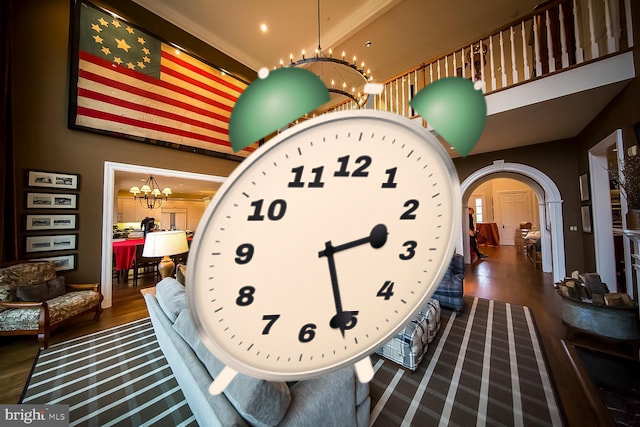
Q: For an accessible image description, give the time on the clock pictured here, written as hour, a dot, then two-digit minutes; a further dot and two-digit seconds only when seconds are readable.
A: 2.26
